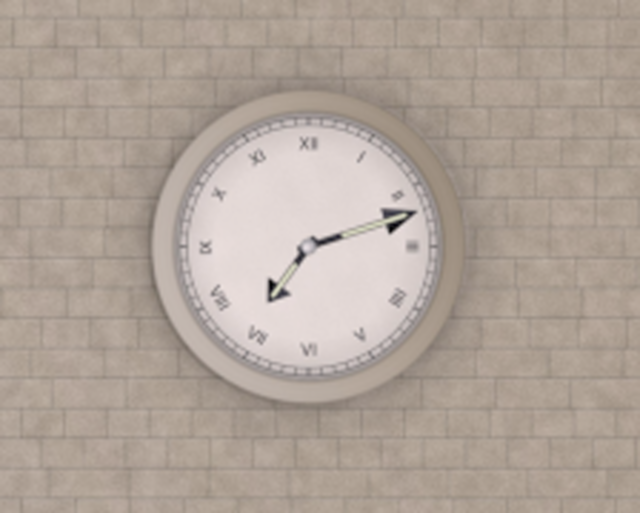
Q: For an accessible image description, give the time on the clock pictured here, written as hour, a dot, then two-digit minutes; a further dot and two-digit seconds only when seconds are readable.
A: 7.12
